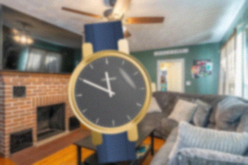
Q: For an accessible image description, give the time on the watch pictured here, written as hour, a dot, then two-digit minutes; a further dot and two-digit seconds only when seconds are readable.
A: 11.50
